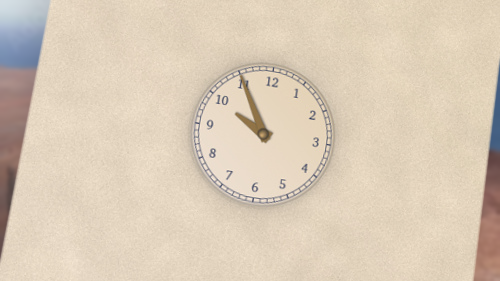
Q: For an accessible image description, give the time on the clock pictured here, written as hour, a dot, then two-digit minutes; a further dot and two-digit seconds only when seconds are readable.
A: 9.55
